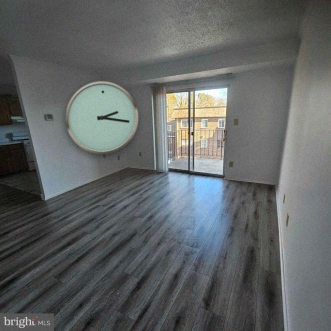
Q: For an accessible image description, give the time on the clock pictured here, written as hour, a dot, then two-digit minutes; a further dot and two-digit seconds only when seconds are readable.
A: 2.16
